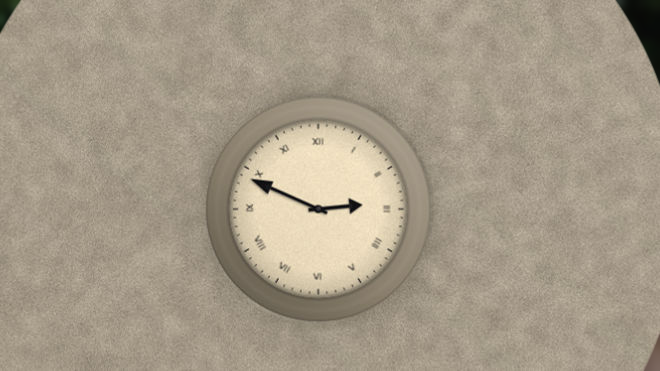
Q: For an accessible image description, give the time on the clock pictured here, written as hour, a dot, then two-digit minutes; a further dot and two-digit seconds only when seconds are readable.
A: 2.49
